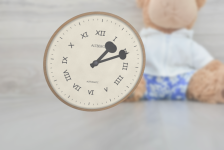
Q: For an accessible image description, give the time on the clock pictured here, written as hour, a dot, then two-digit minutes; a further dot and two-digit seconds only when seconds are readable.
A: 1.11
